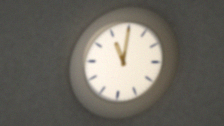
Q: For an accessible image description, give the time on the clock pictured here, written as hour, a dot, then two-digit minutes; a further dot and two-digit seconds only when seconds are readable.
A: 11.00
